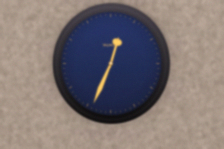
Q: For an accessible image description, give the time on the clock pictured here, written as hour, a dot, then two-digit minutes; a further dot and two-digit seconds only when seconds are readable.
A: 12.34
